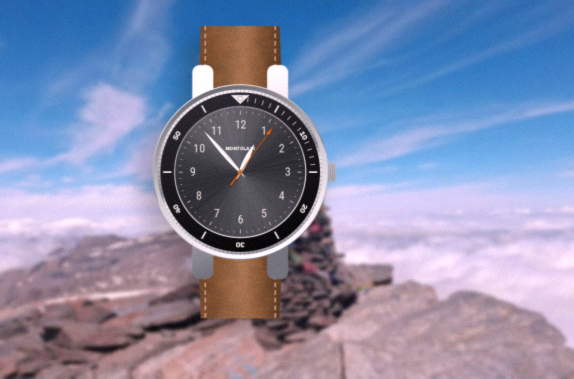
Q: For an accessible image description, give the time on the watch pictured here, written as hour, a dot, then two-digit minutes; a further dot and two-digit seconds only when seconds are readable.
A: 12.53.06
